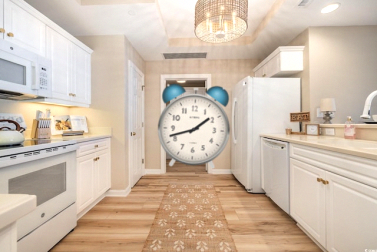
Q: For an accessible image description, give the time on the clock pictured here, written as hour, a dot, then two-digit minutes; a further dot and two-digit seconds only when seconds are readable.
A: 1.42
